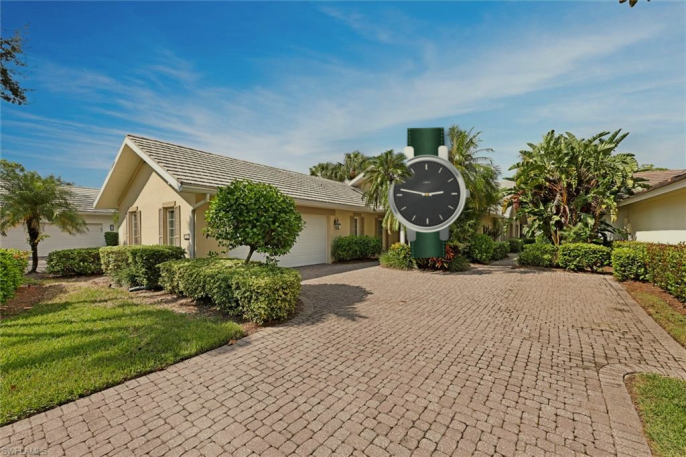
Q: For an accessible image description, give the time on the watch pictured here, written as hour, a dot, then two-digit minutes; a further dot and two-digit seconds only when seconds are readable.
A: 2.47
